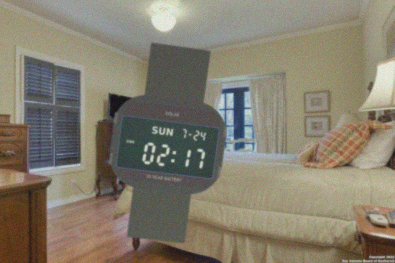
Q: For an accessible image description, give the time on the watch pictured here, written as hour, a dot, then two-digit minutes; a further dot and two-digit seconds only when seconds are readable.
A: 2.17
